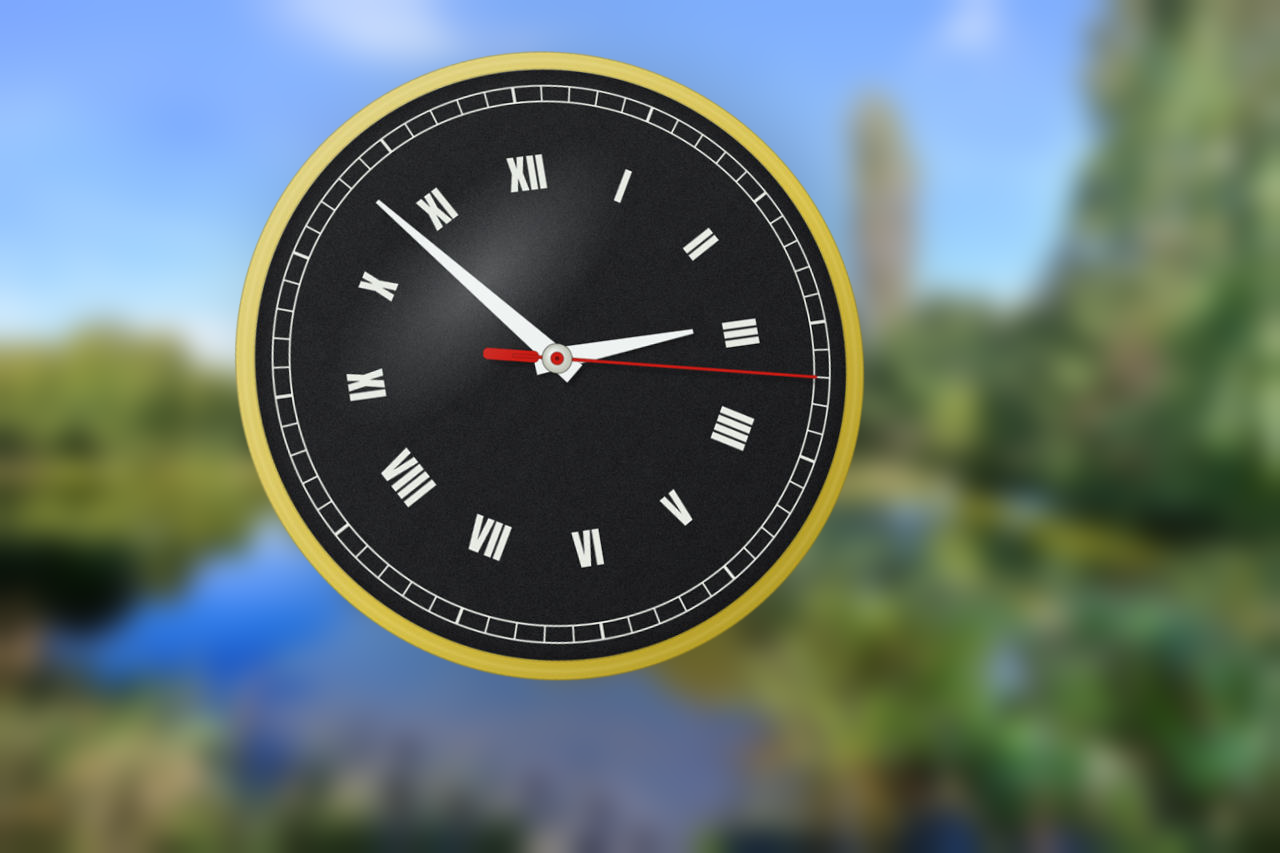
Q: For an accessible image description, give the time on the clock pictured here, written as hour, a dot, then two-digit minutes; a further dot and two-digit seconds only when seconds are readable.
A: 2.53.17
